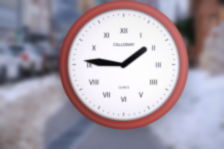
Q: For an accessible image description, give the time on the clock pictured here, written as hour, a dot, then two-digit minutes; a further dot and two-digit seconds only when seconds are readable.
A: 1.46
